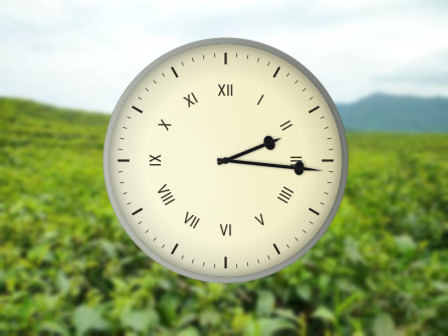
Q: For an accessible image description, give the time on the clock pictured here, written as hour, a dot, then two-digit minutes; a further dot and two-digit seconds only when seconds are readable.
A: 2.16
